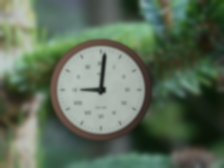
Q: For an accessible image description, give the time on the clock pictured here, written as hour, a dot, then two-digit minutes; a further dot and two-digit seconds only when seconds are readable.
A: 9.01
